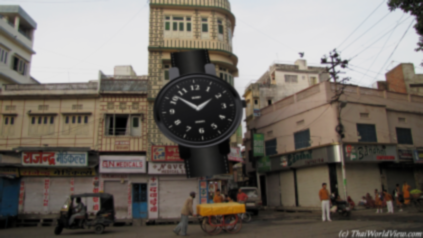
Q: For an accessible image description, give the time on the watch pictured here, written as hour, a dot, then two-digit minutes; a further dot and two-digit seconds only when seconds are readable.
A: 1.52
